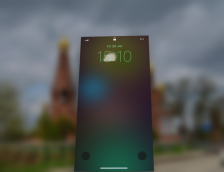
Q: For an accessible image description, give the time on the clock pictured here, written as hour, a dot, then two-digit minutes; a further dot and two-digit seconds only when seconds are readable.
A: 15.10
